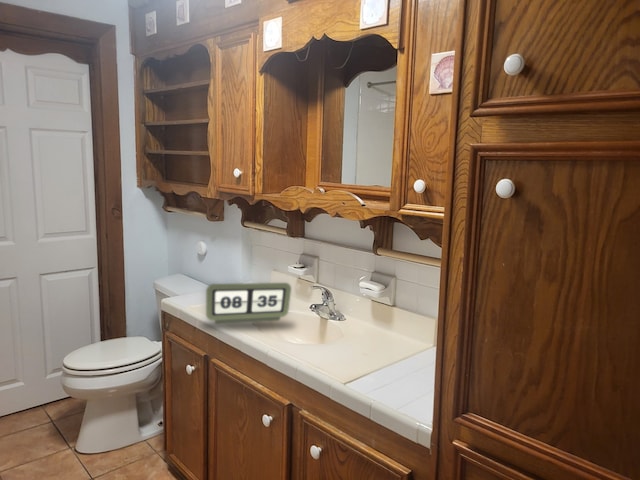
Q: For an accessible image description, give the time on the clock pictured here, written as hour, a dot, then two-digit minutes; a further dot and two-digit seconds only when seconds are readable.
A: 8.35
